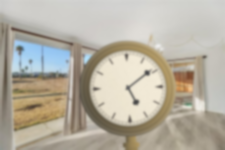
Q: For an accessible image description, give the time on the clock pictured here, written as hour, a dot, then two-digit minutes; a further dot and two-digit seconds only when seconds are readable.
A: 5.09
